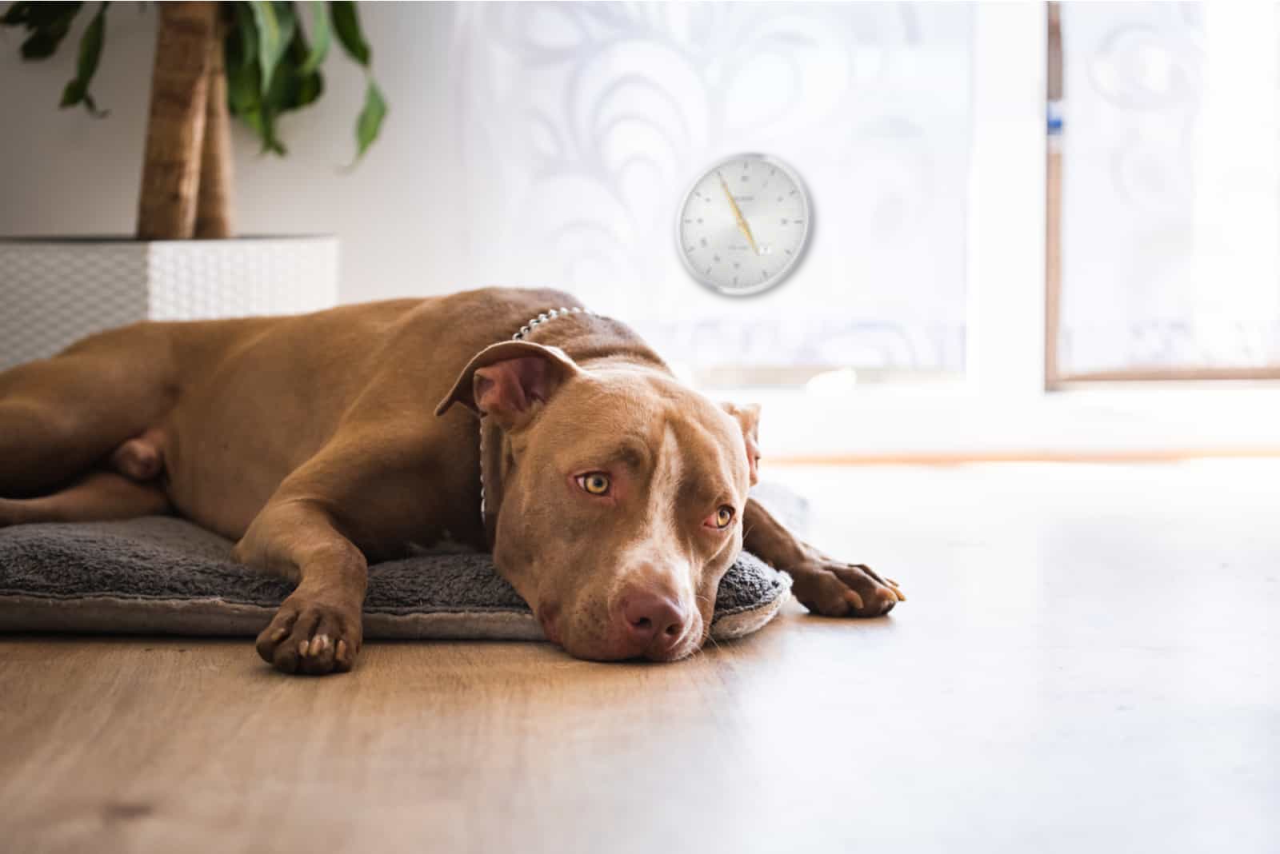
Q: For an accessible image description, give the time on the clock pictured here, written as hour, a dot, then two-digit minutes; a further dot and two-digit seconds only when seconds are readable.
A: 4.55
